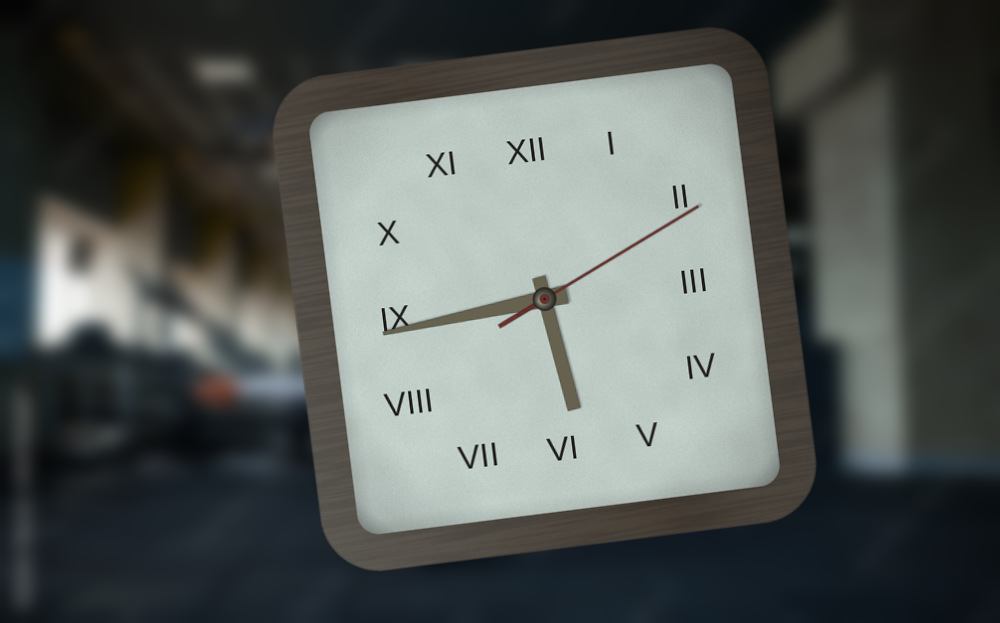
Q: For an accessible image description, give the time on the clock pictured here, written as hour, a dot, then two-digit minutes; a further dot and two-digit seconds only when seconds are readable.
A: 5.44.11
